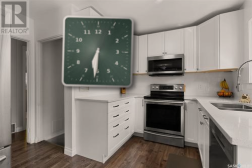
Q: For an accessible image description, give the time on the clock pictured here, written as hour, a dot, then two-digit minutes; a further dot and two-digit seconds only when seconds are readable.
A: 6.31
